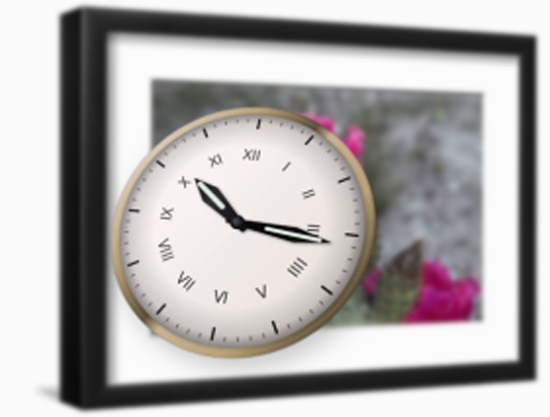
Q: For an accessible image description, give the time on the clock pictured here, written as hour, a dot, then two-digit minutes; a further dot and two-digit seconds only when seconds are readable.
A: 10.16
